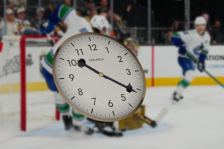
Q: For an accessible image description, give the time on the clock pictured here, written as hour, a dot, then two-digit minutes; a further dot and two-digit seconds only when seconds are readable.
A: 10.21
